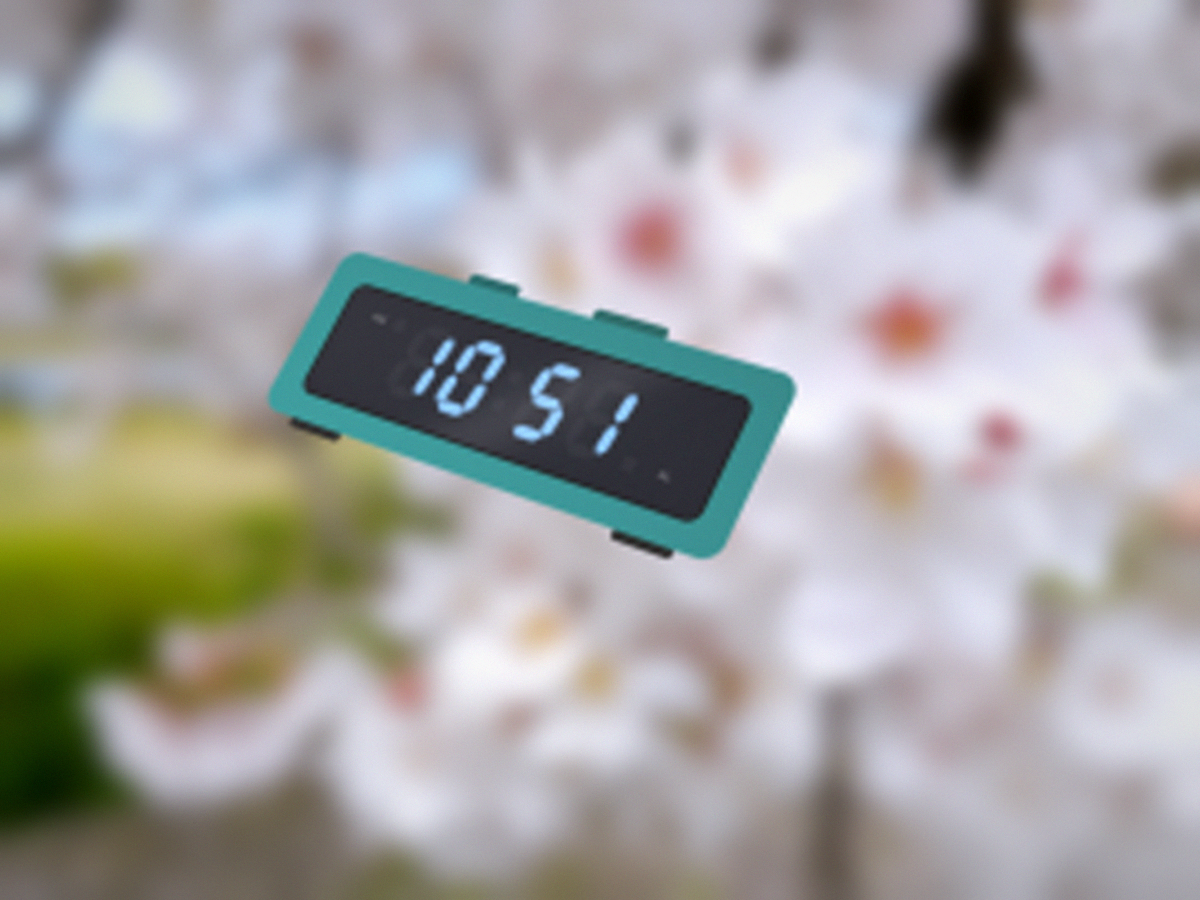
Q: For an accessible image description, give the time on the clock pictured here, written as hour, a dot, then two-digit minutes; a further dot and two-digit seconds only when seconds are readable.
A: 10.51
